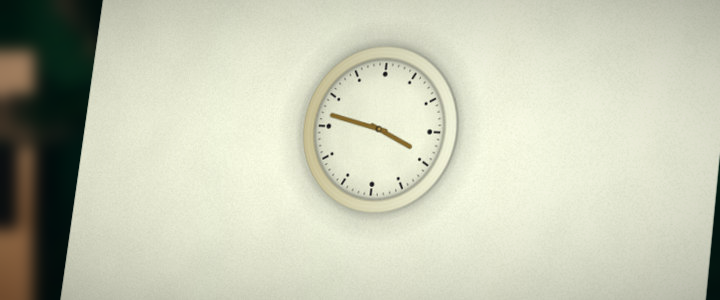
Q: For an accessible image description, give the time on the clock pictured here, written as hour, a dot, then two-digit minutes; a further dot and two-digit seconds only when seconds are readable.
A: 3.47
